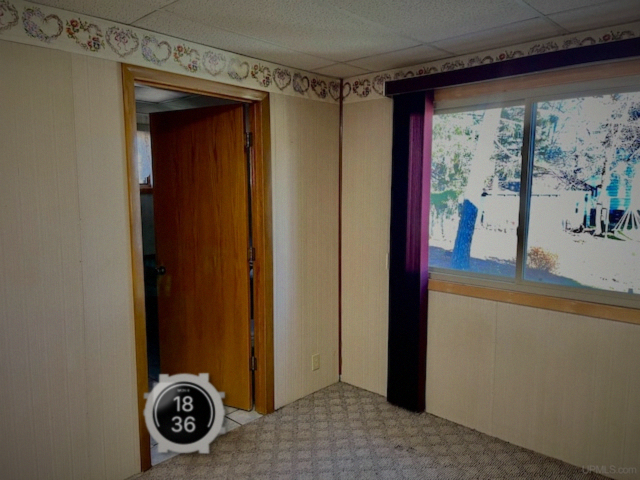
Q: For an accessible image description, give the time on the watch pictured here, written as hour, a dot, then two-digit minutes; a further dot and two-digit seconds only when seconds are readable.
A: 18.36
